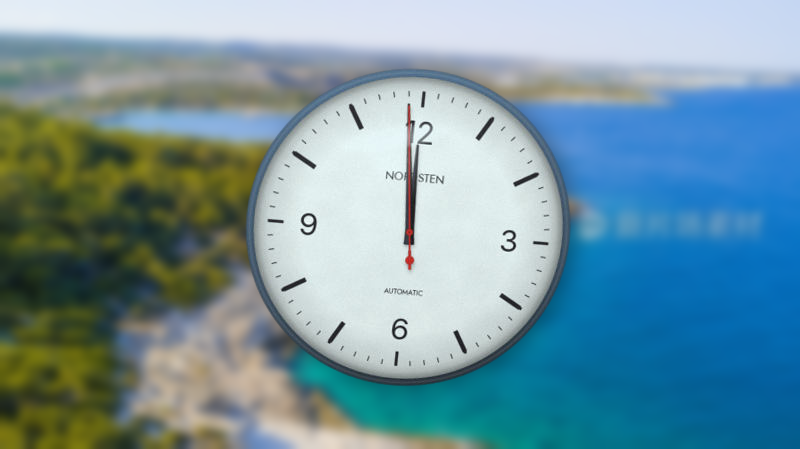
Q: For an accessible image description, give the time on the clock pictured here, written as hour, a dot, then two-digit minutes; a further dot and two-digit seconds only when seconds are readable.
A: 11.58.59
